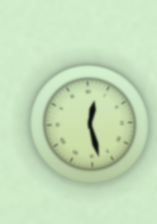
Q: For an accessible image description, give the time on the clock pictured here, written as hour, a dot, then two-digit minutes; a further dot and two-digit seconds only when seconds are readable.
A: 12.28
